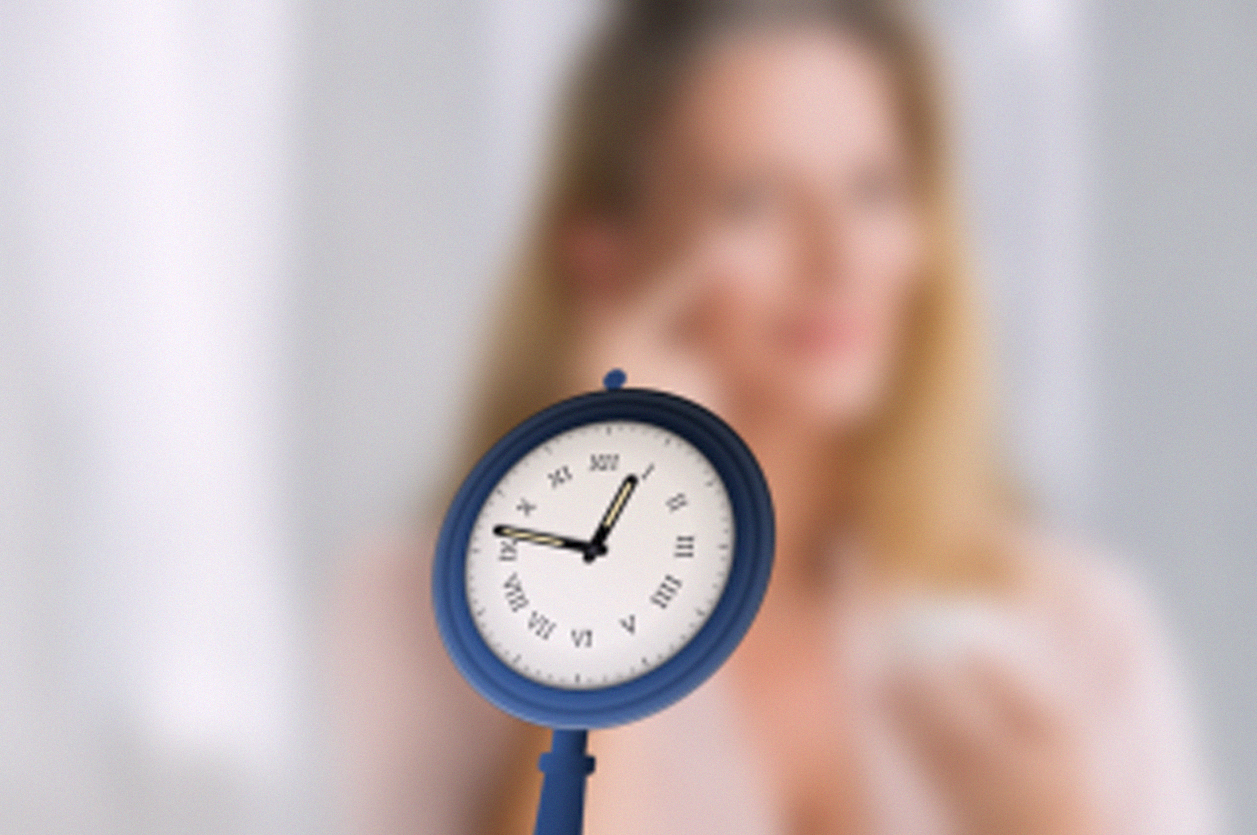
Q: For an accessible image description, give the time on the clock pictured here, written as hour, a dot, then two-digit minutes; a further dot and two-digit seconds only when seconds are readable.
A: 12.47
